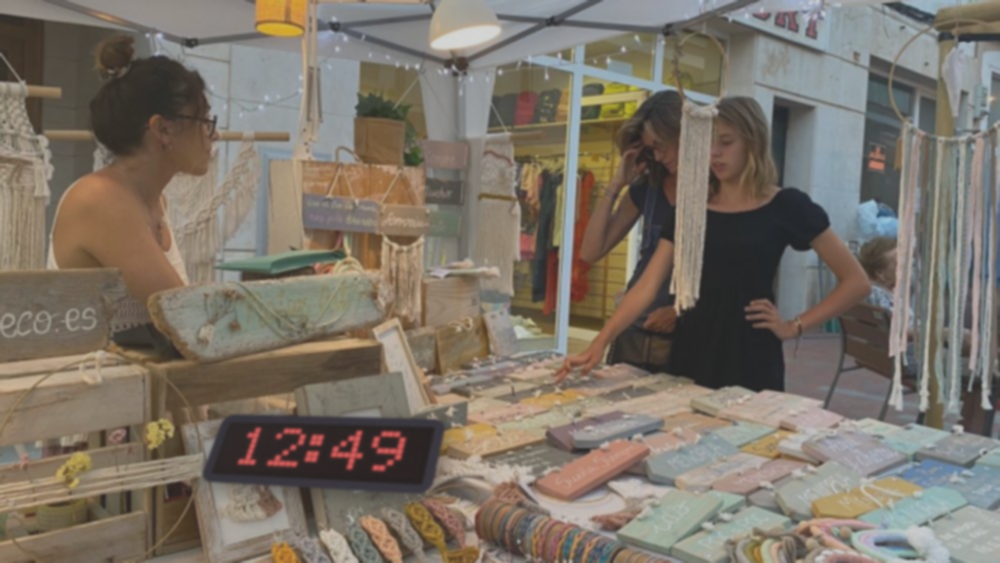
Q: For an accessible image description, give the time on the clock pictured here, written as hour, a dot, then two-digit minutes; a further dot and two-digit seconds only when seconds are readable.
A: 12.49
